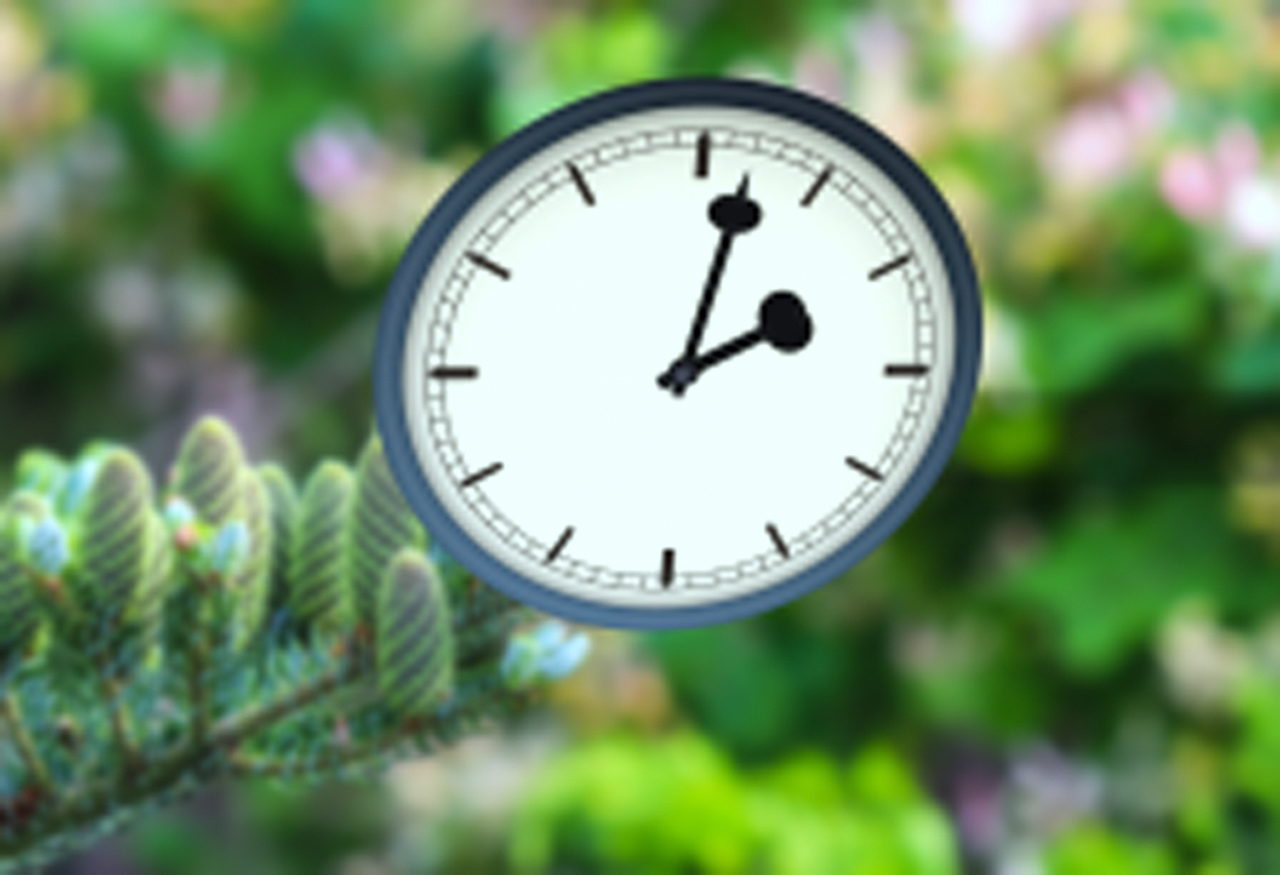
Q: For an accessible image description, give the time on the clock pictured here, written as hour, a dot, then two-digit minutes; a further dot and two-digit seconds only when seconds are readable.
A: 2.02
